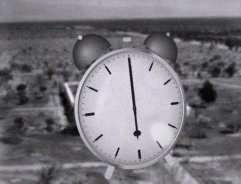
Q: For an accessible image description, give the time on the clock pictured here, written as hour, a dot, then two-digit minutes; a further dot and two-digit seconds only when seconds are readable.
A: 6.00
